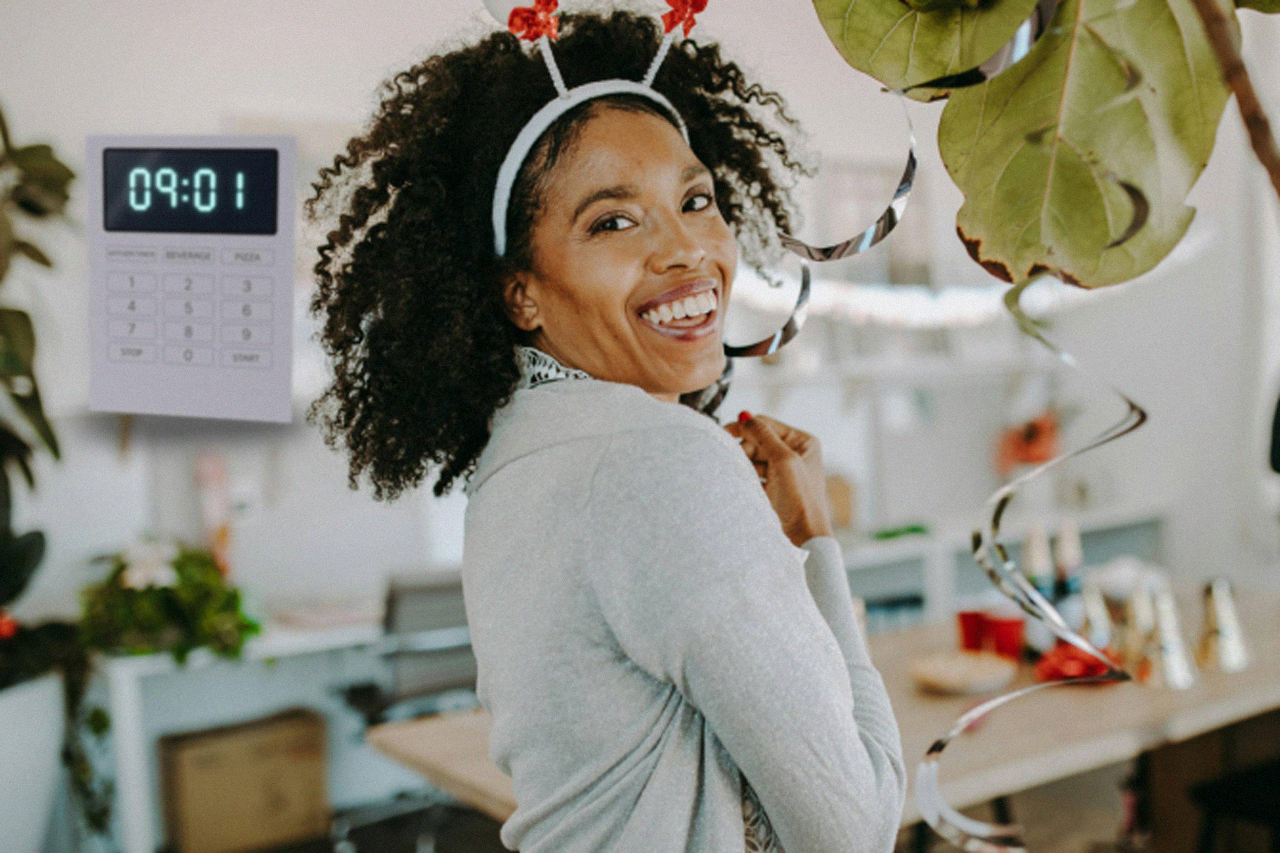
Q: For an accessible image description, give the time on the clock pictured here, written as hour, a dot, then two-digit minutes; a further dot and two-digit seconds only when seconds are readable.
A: 9.01
